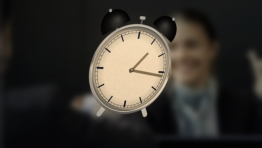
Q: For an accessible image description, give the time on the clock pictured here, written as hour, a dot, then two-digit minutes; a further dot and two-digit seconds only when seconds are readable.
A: 1.16
